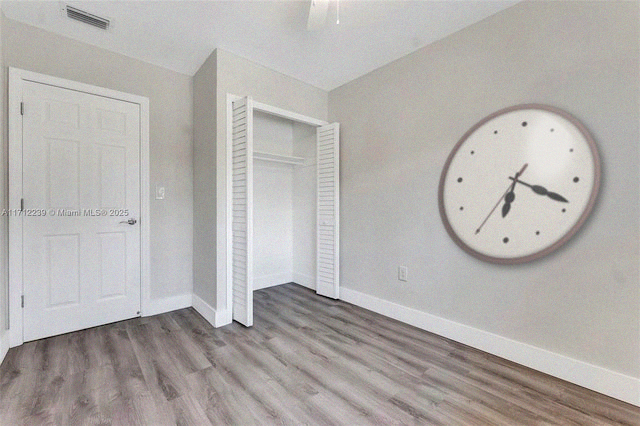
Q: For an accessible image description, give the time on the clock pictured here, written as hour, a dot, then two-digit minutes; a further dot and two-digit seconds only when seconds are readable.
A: 6.18.35
